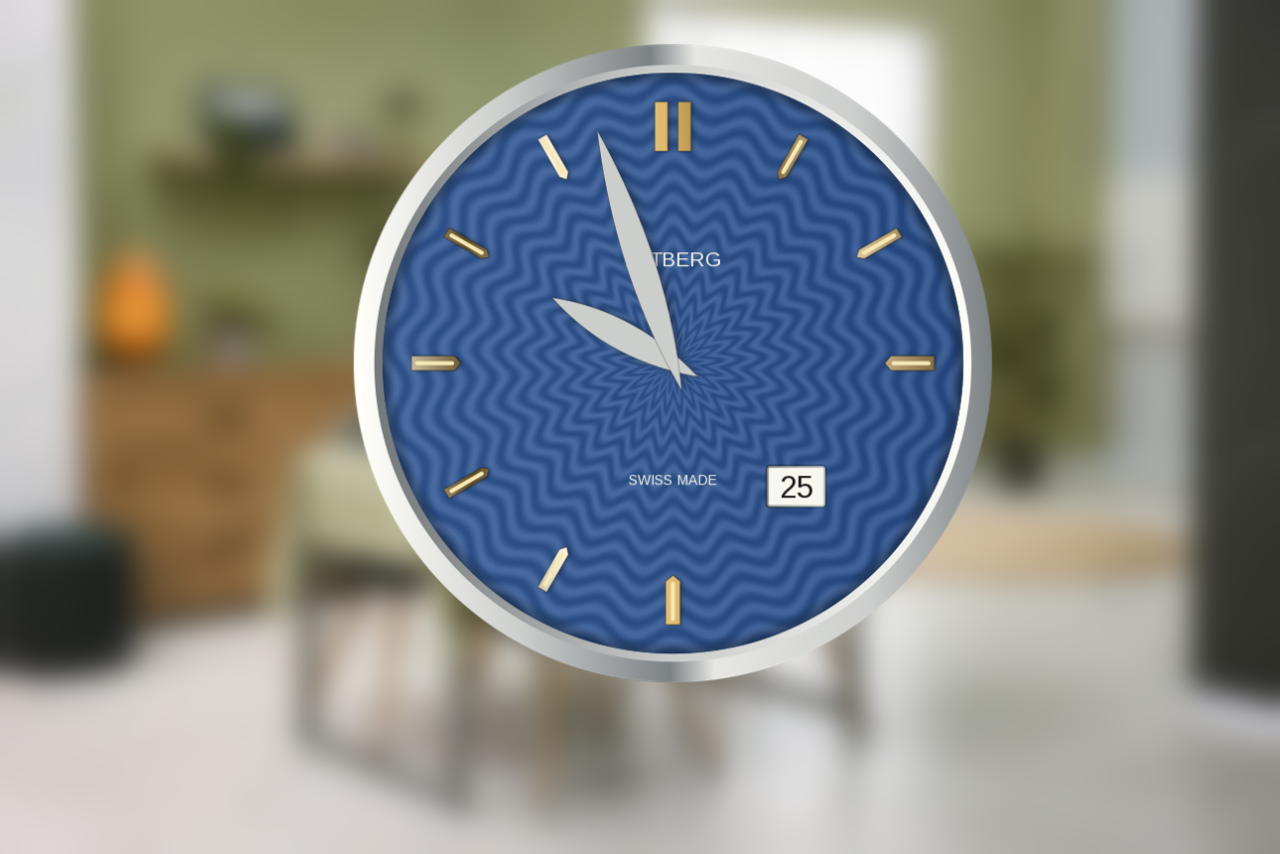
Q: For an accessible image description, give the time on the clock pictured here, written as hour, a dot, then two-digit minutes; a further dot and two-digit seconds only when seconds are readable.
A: 9.57
